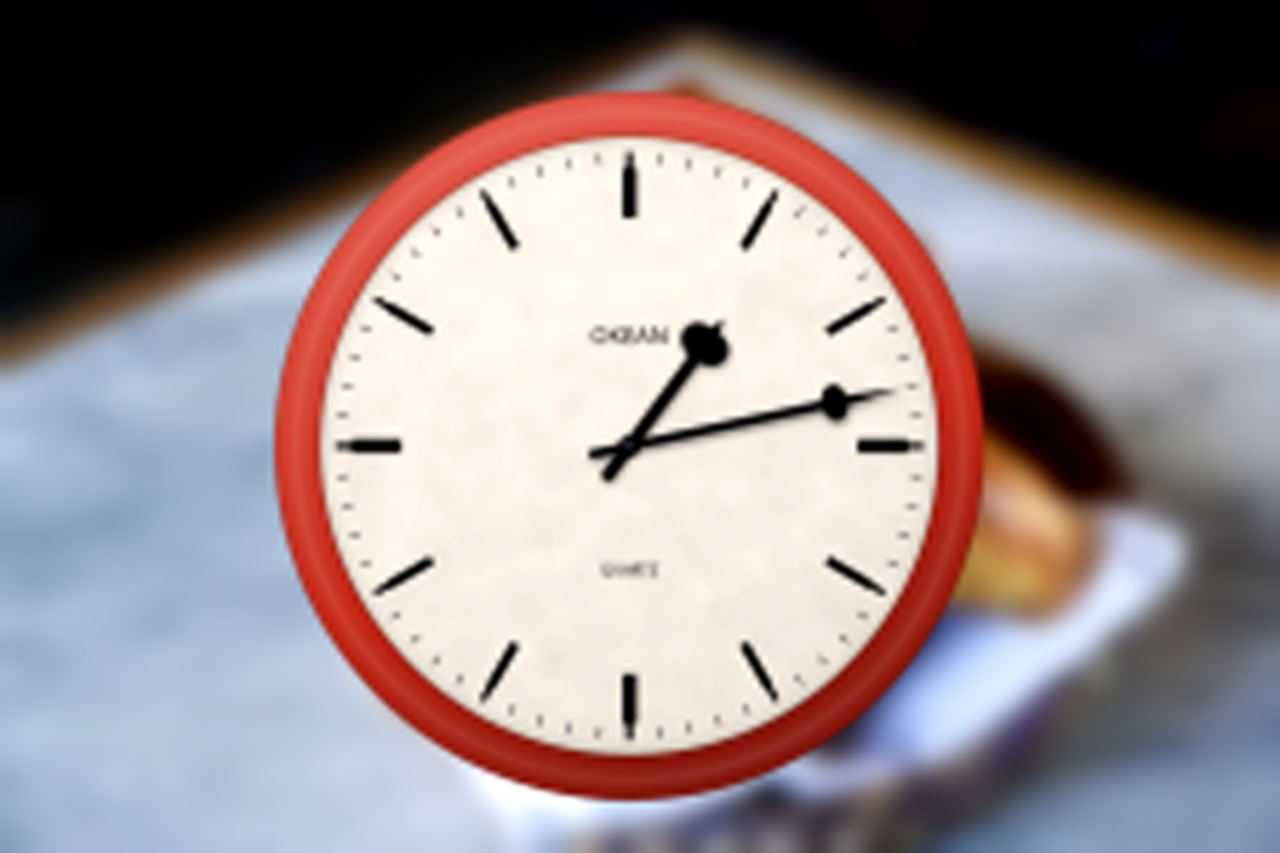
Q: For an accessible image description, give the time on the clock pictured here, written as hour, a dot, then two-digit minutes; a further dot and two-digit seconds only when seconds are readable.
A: 1.13
